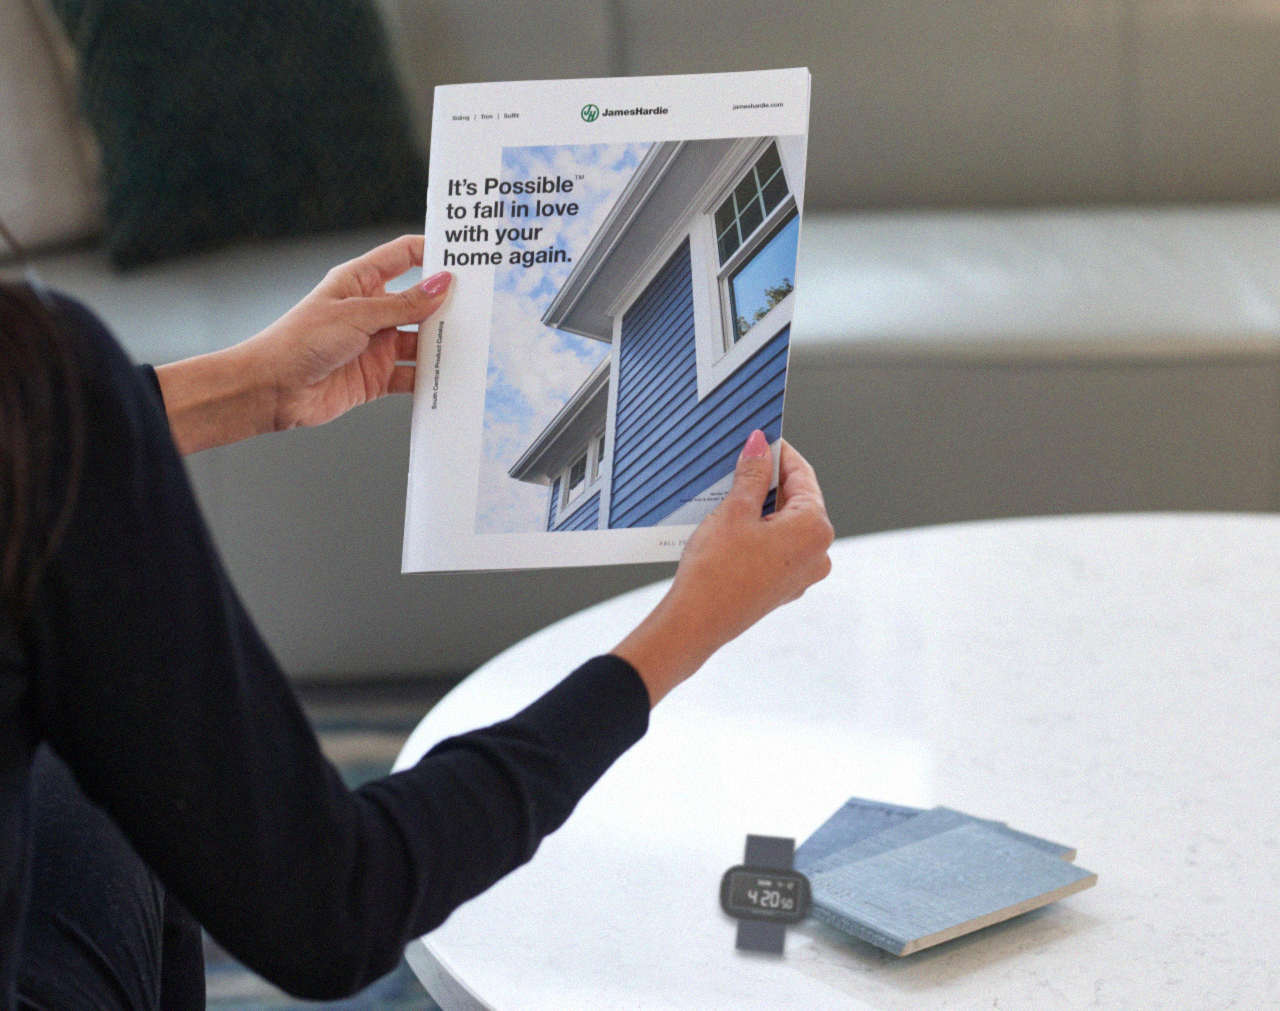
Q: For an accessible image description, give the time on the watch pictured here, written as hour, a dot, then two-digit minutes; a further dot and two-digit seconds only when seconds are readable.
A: 4.20
